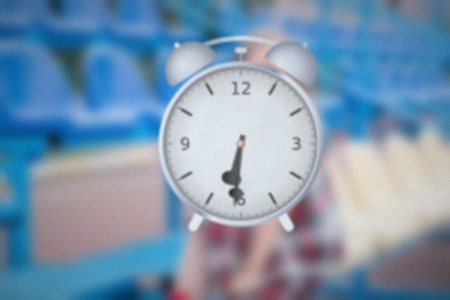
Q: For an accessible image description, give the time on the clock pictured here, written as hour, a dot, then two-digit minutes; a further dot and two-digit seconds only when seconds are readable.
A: 6.31
